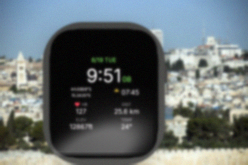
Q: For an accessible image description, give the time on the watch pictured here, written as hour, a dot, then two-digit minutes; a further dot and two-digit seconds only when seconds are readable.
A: 9.51
